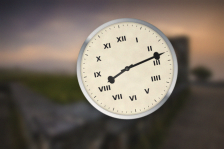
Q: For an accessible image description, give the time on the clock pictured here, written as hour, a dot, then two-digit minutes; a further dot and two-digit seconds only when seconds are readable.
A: 8.13
